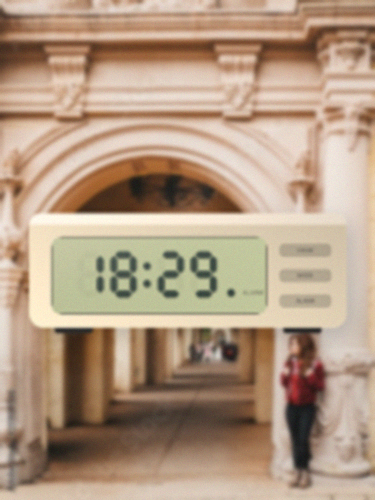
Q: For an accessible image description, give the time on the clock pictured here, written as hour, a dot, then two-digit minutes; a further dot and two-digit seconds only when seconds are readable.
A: 18.29
